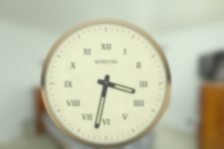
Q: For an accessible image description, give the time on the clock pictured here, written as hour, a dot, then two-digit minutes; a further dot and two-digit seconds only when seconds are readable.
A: 3.32
